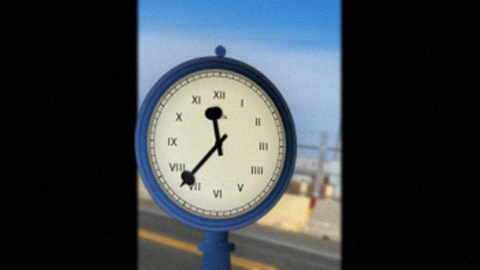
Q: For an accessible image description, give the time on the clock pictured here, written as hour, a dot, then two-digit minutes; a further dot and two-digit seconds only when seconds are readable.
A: 11.37
